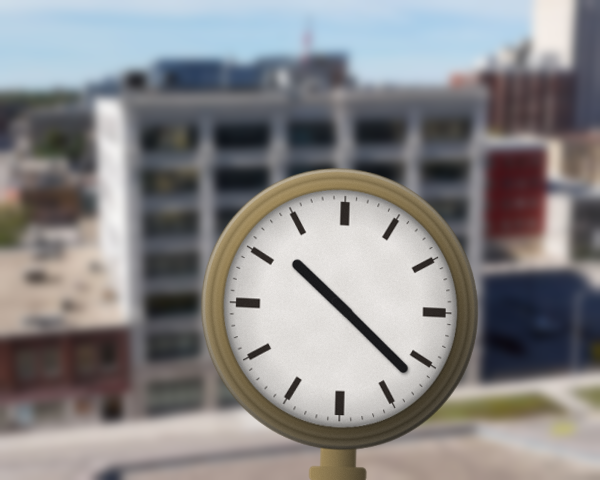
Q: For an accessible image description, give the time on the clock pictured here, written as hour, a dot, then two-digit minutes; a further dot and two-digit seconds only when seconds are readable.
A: 10.22
